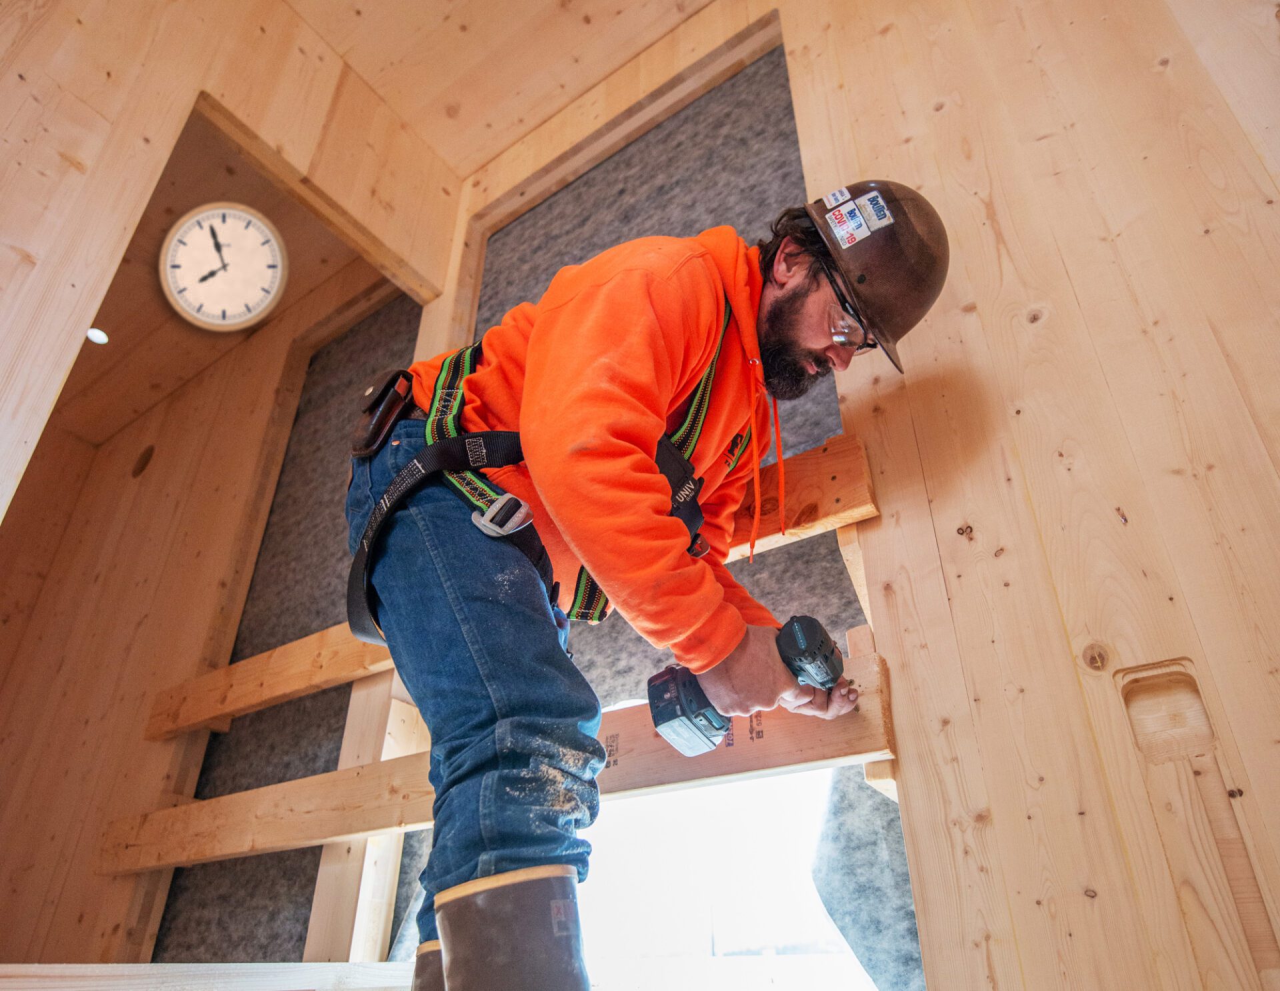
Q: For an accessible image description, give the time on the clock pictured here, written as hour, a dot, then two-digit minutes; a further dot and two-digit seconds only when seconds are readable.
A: 7.57
